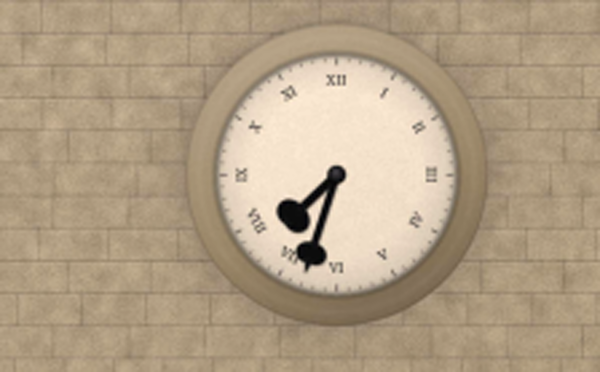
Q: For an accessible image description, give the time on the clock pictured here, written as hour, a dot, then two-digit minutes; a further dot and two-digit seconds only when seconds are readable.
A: 7.33
